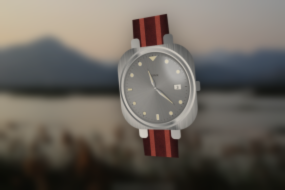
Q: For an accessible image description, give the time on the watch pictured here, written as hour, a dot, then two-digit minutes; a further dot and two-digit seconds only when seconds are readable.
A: 11.22
